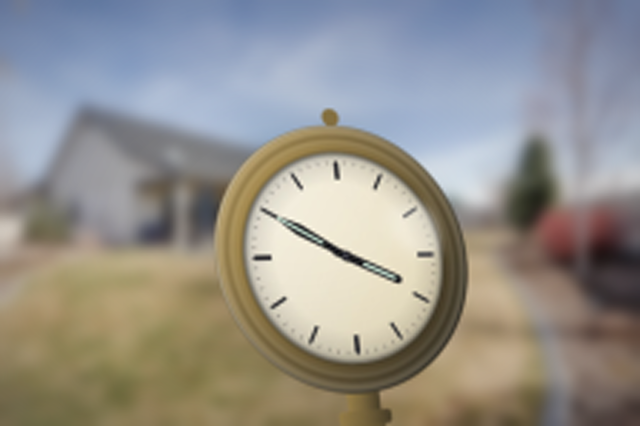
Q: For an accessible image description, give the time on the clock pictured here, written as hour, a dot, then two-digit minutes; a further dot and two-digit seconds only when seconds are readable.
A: 3.50
